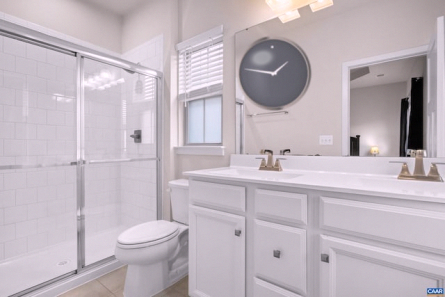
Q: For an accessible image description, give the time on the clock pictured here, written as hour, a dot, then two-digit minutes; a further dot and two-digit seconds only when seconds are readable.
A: 1.47
